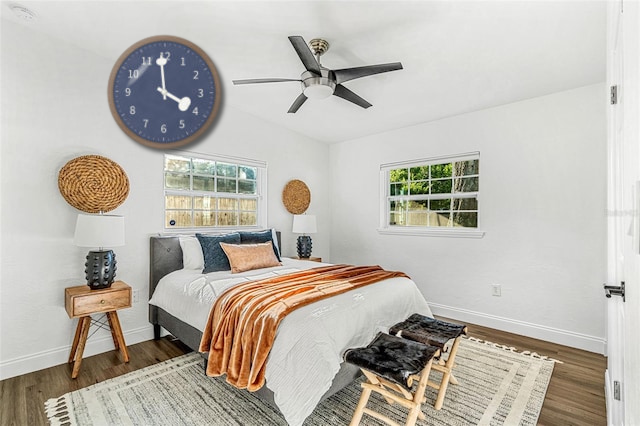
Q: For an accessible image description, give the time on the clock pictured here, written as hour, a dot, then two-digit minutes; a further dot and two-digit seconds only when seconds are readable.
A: 3.59
